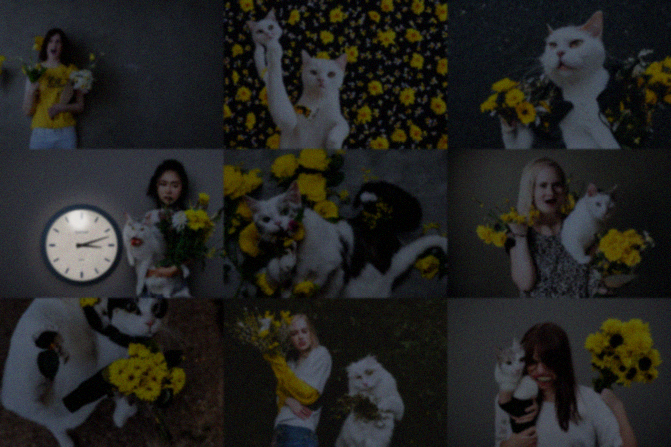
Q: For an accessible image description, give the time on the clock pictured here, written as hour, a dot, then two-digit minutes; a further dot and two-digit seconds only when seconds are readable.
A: 3.12
